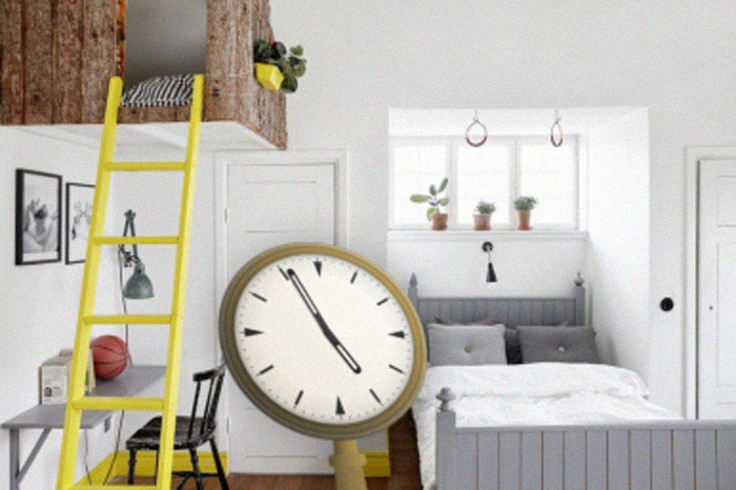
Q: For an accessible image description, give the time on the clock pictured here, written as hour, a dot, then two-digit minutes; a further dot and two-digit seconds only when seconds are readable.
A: 4.56
